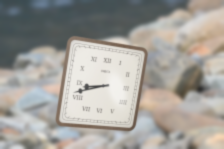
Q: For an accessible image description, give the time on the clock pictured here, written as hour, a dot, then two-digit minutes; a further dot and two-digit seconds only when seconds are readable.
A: 8.42
